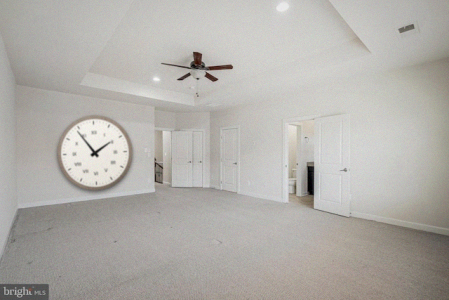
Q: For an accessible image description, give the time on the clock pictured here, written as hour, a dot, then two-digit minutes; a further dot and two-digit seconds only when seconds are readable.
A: 1.54
